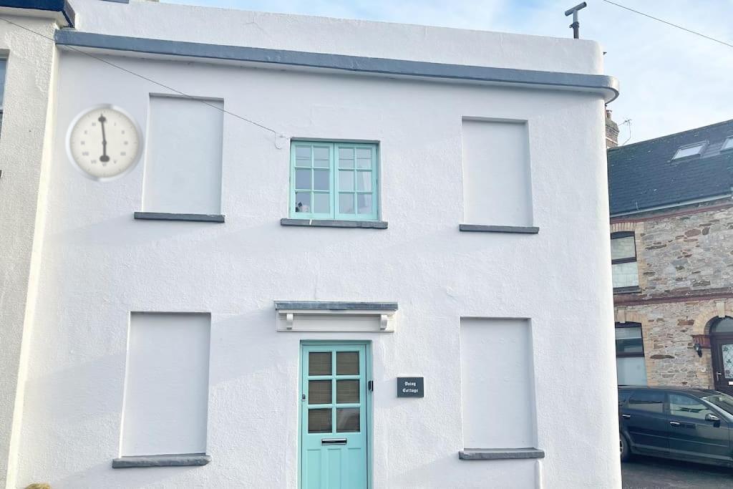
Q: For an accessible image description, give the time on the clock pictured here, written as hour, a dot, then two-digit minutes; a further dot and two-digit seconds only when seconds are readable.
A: 5.59
